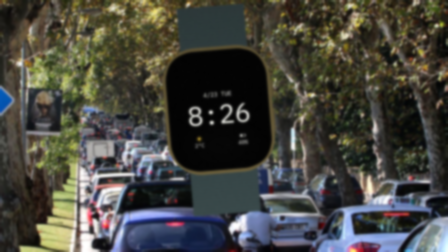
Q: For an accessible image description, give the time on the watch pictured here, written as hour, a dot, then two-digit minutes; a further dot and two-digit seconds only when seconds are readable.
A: 8.26
